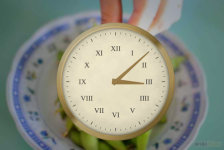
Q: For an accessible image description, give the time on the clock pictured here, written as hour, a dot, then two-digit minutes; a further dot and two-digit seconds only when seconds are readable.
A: 3.08
